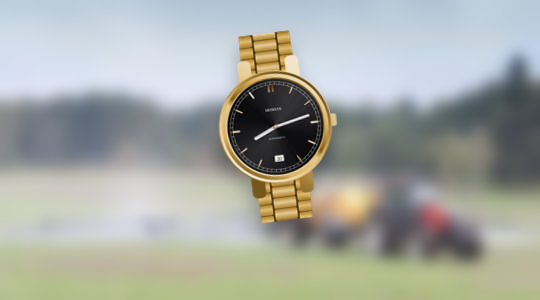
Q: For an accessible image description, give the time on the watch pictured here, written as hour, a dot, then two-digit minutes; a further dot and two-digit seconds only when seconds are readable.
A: 8.13
